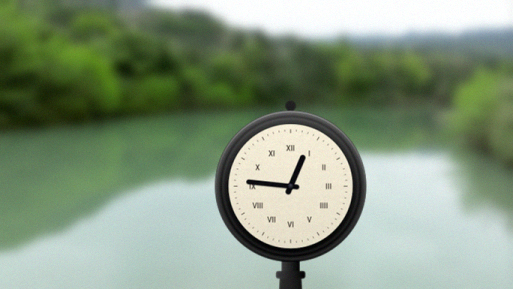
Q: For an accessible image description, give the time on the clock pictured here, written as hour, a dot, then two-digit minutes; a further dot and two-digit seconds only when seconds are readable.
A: 12.46
